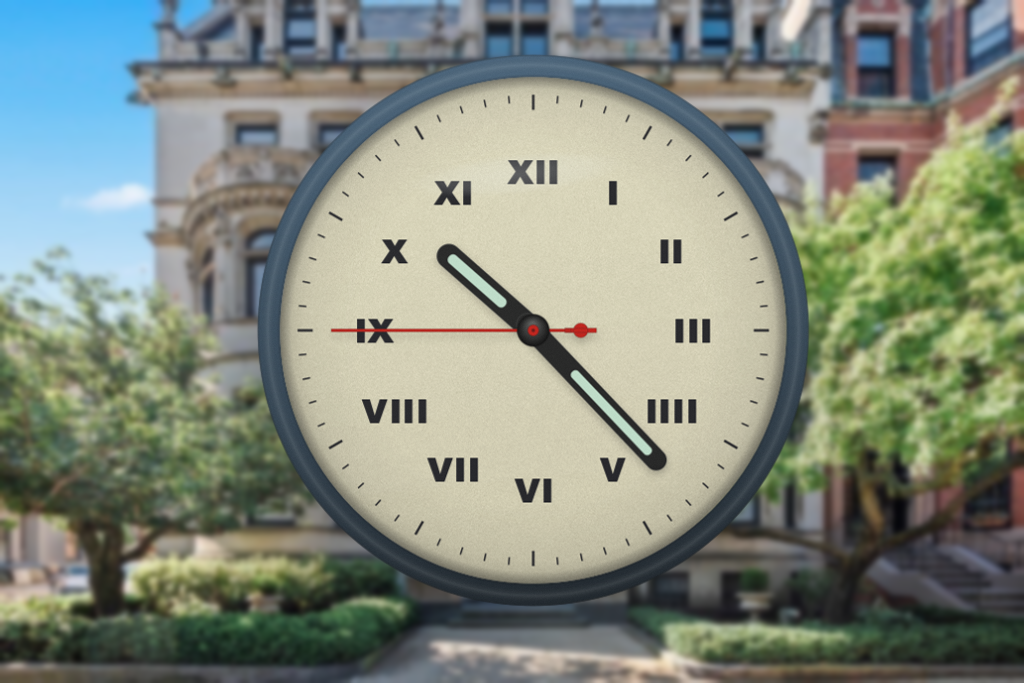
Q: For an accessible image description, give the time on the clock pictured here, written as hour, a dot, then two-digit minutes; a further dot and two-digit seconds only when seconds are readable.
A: 10.22.45
